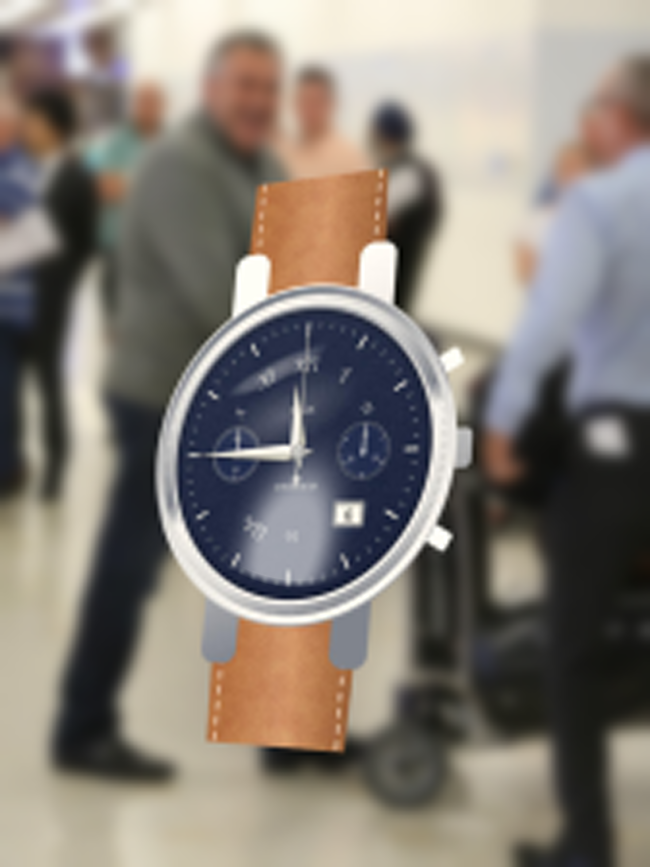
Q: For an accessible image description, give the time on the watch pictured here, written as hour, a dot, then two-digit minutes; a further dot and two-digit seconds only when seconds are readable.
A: 11.45
